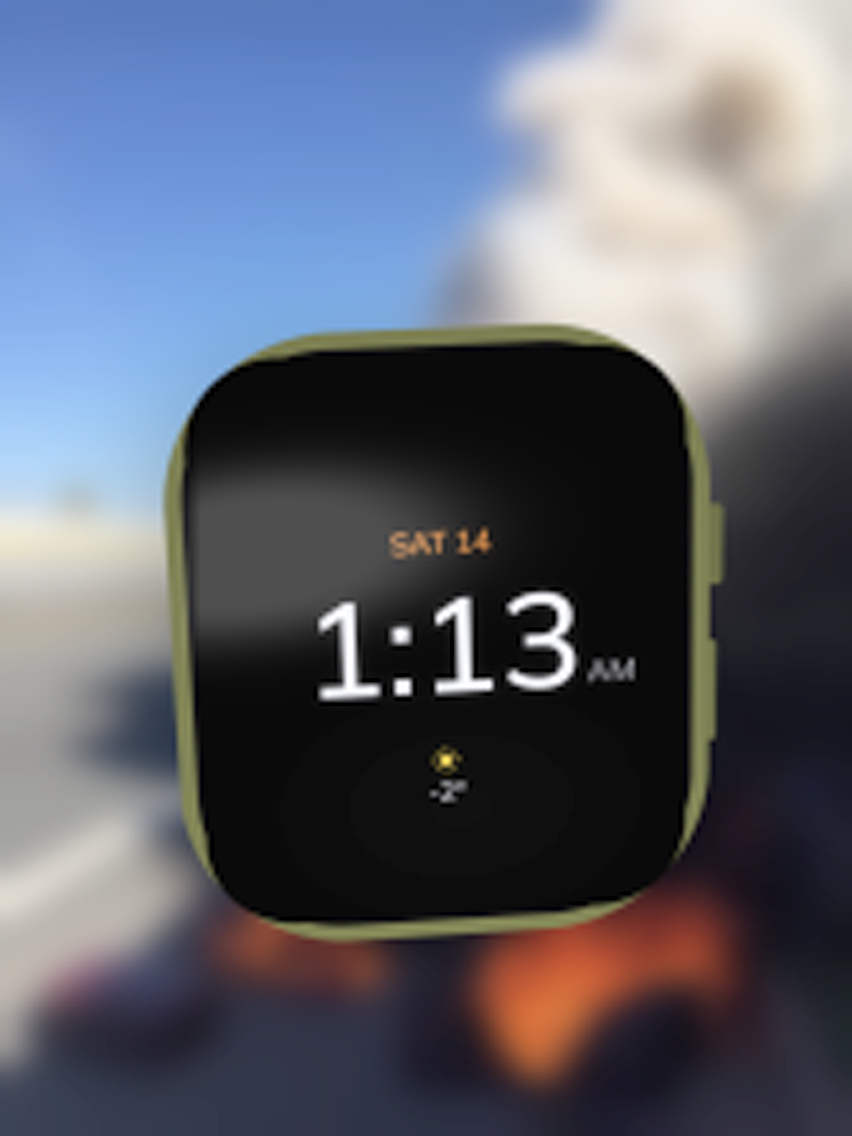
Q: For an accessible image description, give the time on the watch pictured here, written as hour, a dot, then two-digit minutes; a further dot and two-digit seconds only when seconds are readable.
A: 1.13
